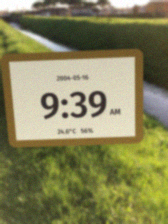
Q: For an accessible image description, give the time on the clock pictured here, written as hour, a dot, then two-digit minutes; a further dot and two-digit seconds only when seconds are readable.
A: 9.39
